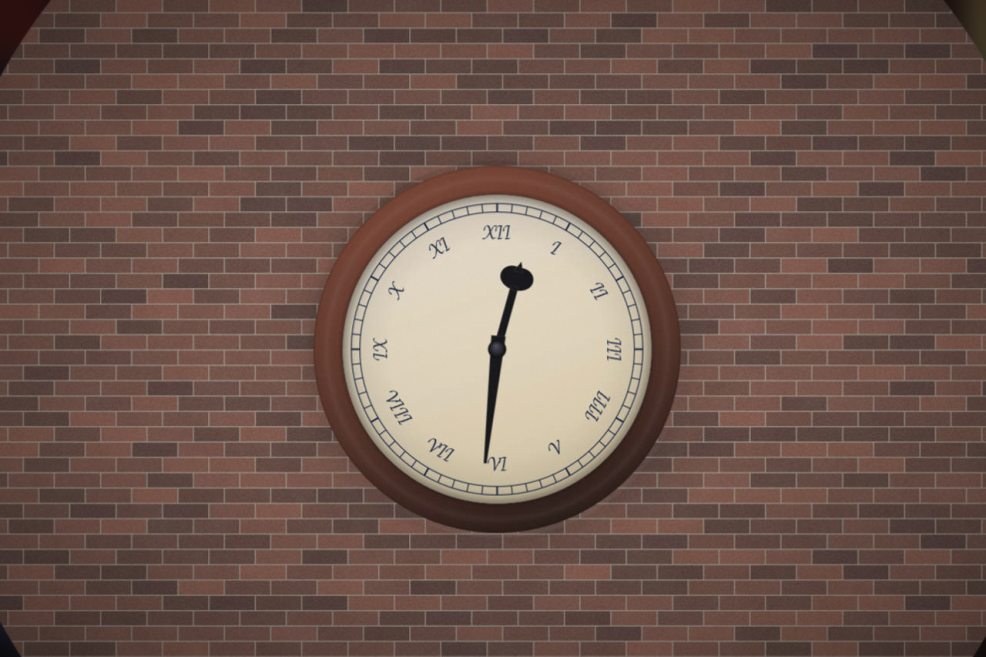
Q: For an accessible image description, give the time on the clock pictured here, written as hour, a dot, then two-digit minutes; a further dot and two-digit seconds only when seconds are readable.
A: 12.31
